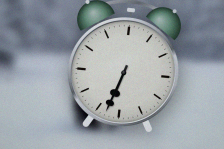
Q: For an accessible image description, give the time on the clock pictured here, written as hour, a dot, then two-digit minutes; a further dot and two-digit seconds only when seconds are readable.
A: 6.33
